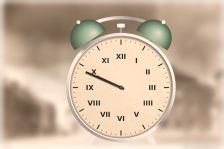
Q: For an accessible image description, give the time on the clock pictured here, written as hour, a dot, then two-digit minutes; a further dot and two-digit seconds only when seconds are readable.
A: 9.49
